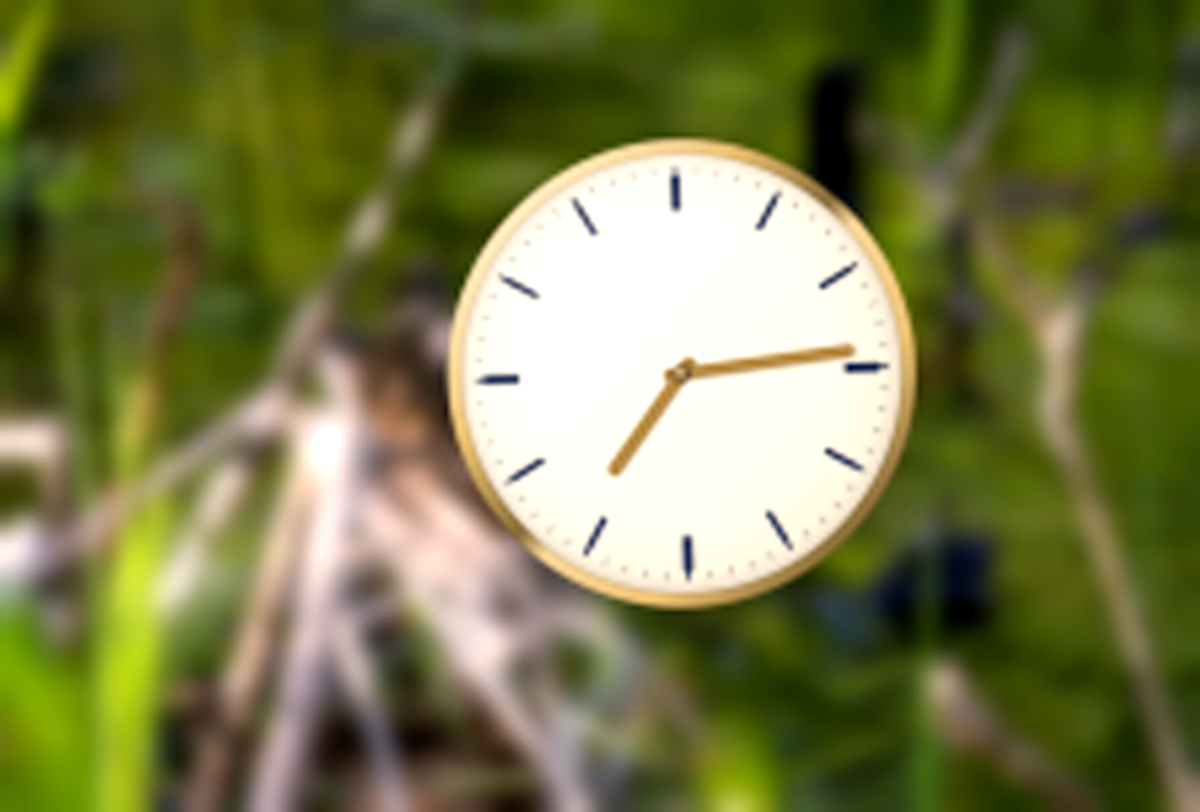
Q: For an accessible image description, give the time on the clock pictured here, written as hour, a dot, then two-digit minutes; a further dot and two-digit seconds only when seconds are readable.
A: 7.14
